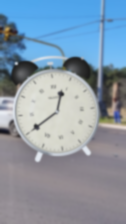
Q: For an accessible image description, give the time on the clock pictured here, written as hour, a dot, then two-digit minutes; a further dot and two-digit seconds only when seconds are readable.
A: 12.40
